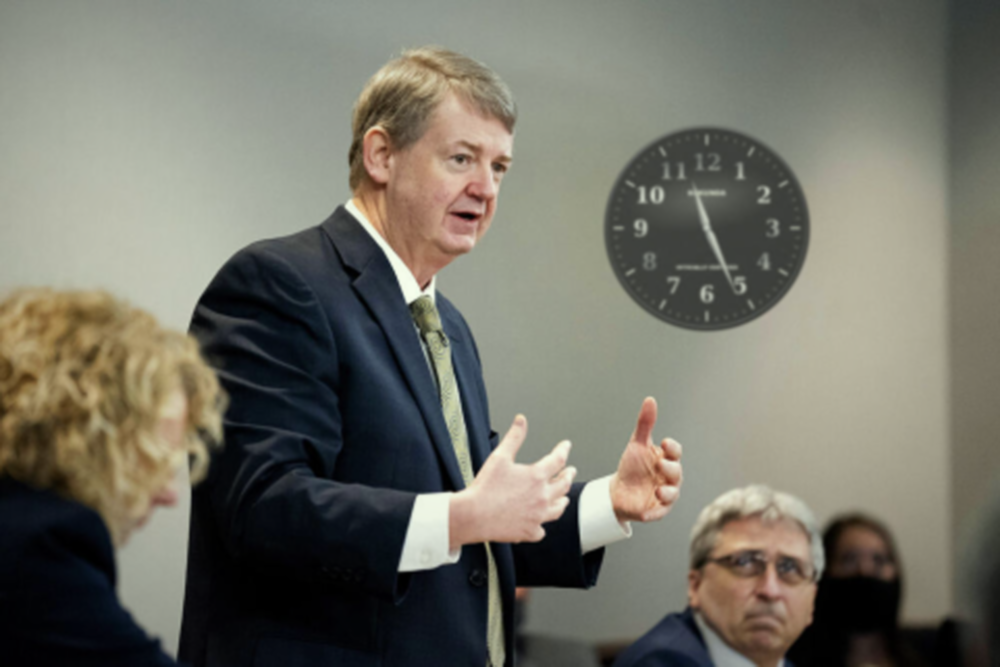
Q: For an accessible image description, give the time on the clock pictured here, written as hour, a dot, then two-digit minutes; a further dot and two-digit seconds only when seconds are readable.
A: 11.26
